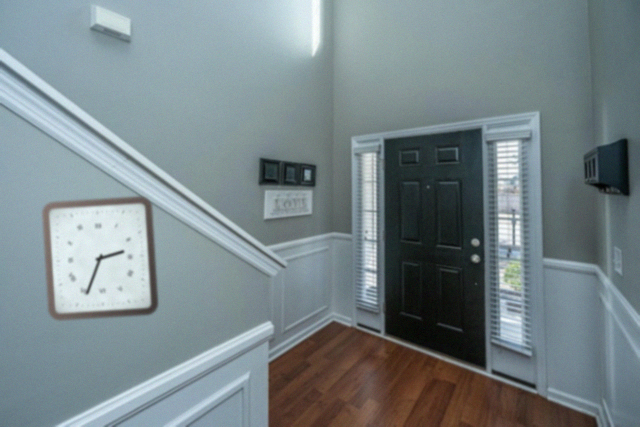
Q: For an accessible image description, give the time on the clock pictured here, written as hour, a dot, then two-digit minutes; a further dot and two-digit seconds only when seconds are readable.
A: 2.34
